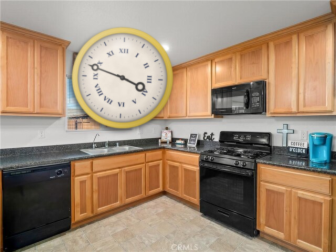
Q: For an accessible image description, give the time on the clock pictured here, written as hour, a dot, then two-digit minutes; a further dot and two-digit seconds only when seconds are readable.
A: 3.48
